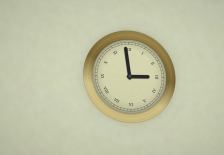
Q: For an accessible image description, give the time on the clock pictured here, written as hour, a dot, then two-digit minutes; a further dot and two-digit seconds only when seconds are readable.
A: 2.59
